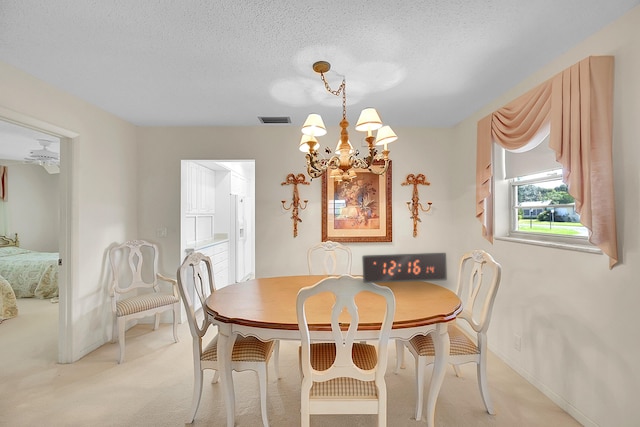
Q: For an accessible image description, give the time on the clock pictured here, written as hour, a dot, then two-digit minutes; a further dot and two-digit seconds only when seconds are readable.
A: 12.16
